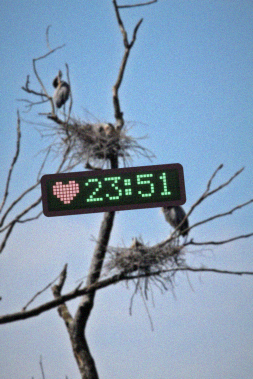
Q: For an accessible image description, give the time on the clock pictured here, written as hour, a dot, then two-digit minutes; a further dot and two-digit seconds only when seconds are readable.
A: 23.51
